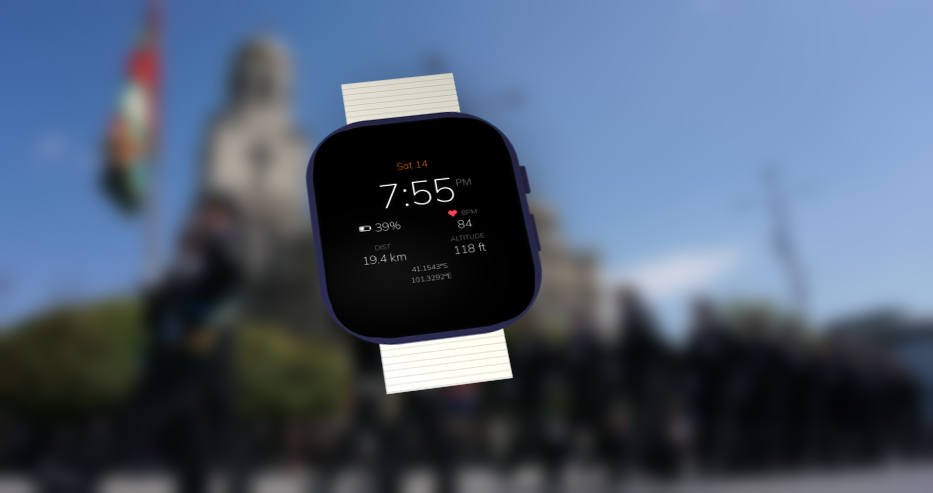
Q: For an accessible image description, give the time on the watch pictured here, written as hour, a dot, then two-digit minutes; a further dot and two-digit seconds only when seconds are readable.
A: 7.55
